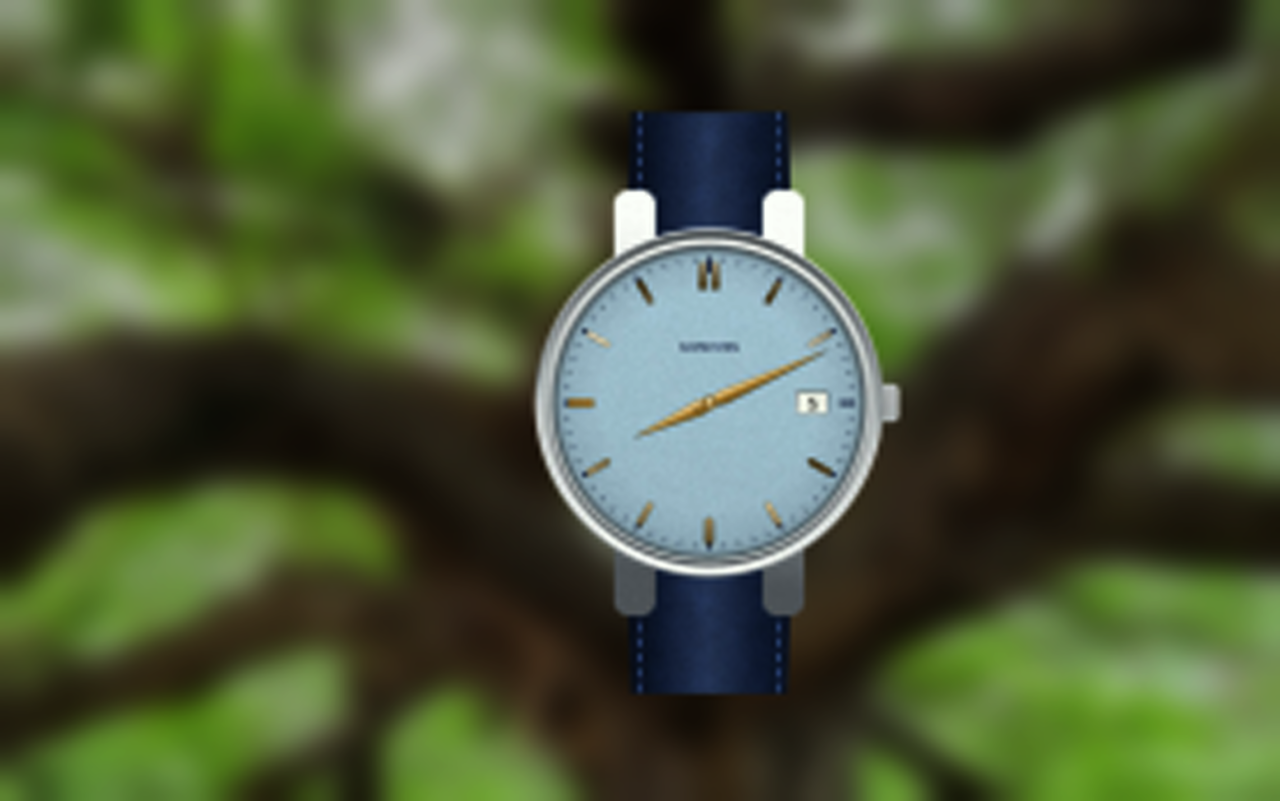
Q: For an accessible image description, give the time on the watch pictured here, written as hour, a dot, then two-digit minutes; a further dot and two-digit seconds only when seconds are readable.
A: 8.11
